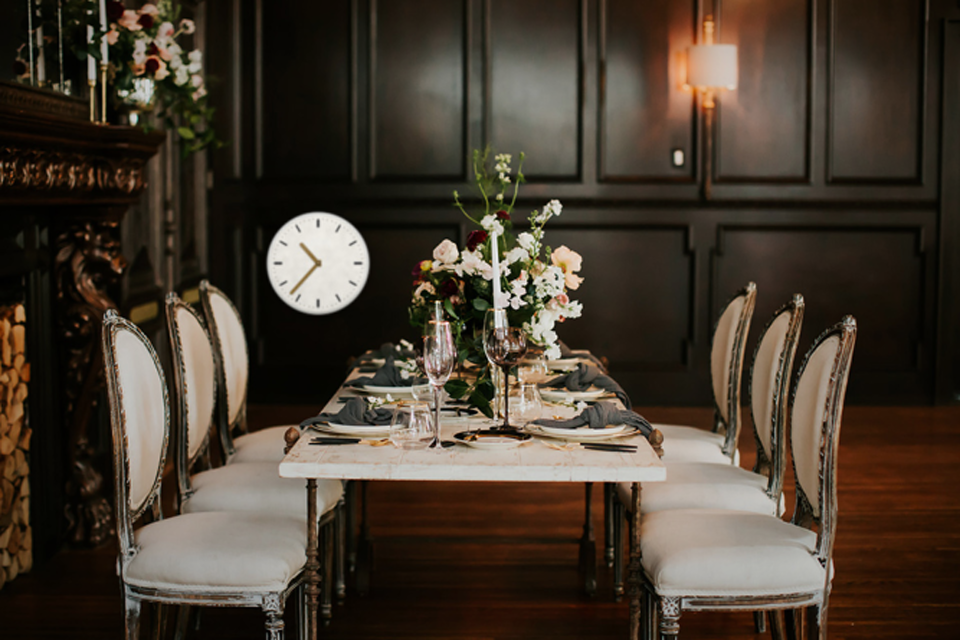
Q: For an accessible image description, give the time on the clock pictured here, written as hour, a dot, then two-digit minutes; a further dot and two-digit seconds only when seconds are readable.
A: 10.37
